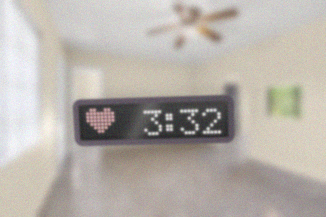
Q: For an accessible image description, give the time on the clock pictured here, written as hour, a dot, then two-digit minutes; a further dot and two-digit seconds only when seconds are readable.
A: 3.32
